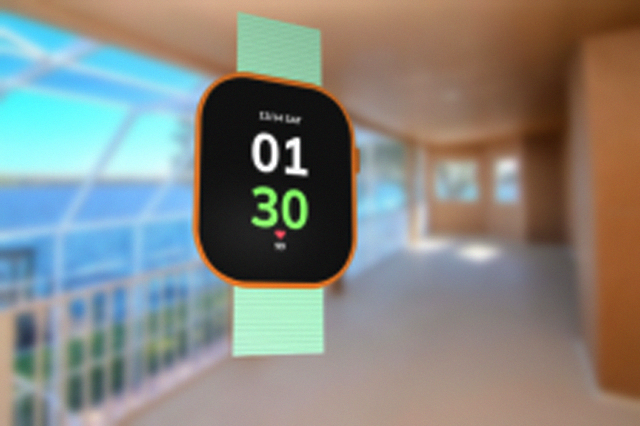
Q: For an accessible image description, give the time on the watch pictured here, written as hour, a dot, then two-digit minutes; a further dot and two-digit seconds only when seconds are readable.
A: 1.30
